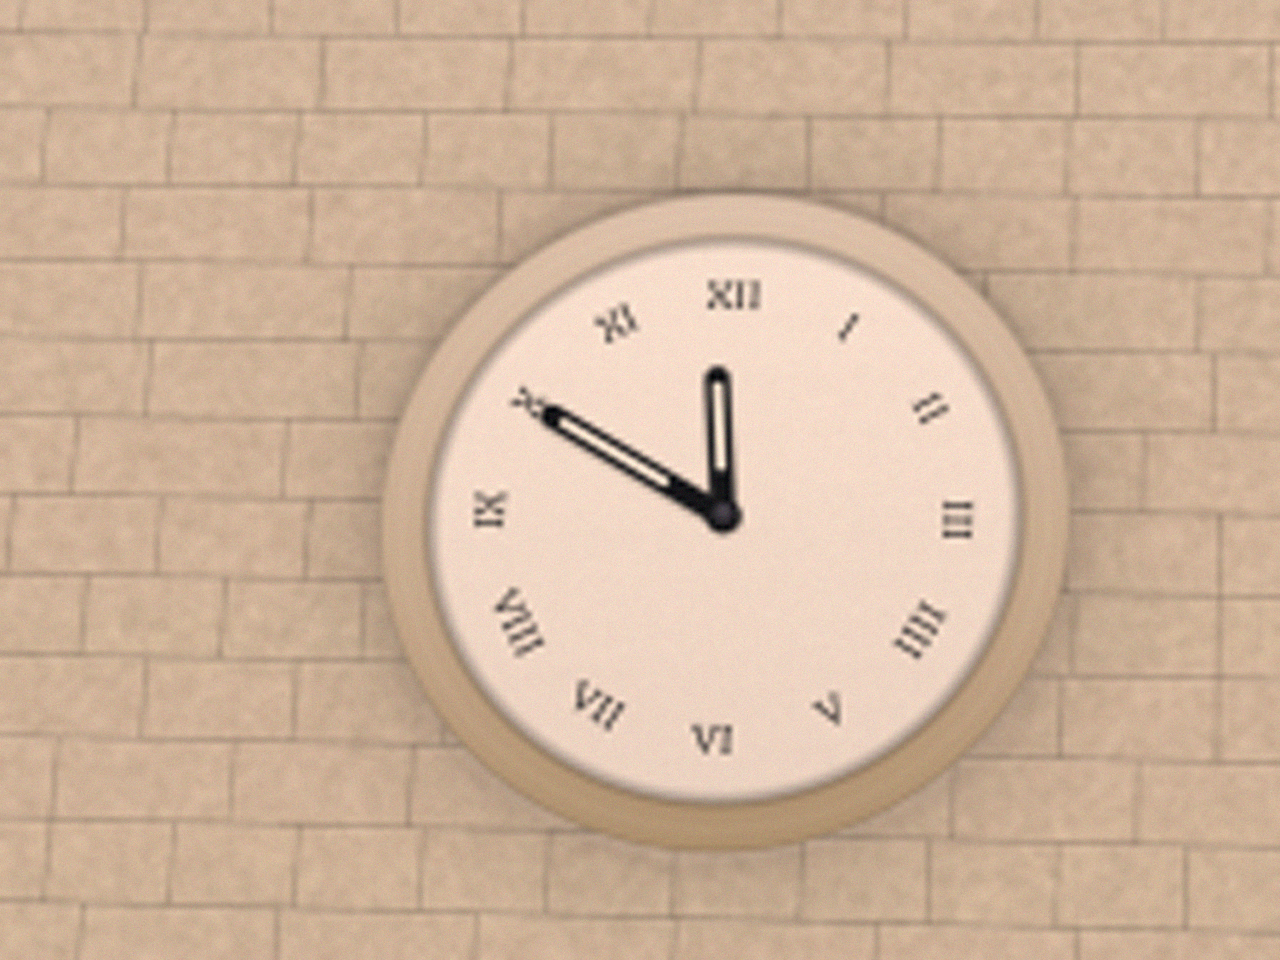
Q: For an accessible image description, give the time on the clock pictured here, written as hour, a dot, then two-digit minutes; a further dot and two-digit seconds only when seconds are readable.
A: 11.50
